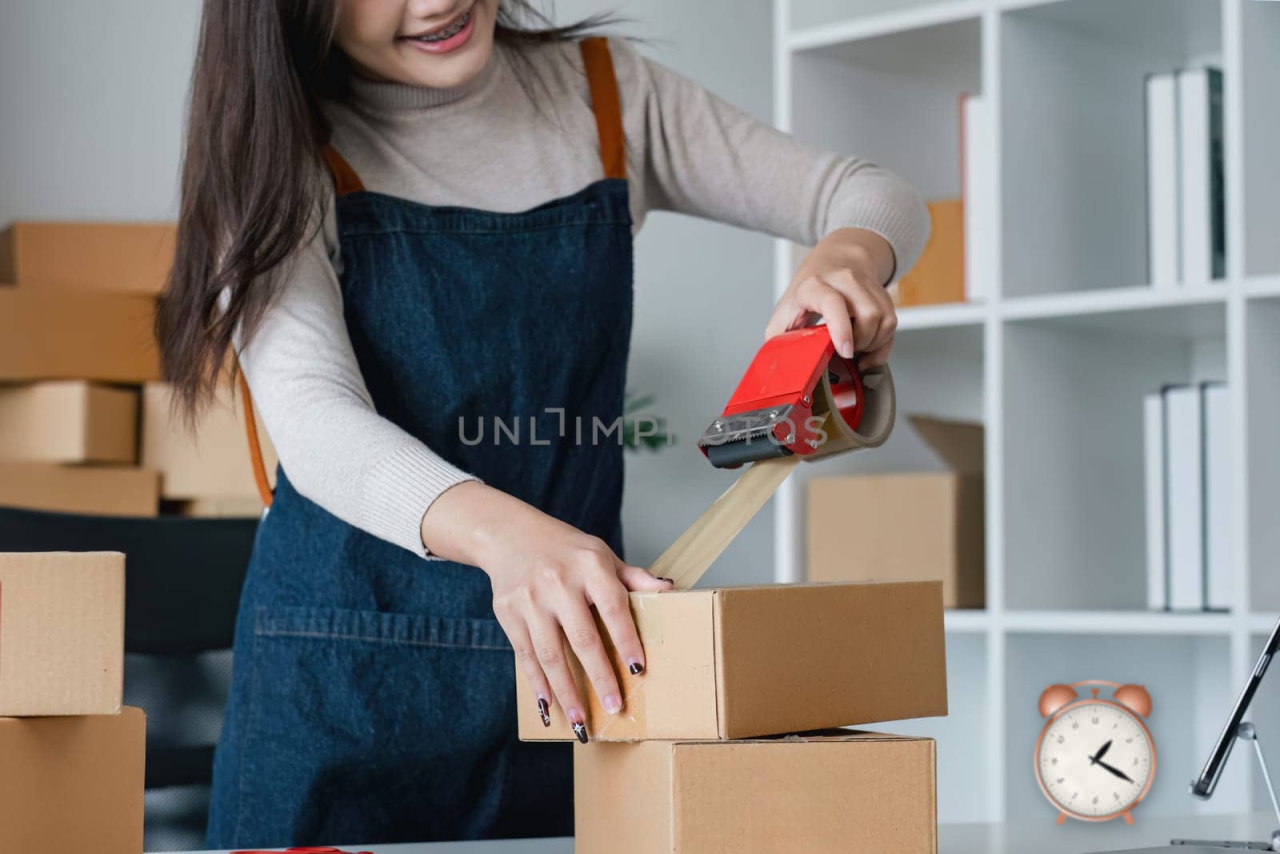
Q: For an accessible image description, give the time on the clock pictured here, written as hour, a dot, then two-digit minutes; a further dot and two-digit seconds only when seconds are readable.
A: 1.20
